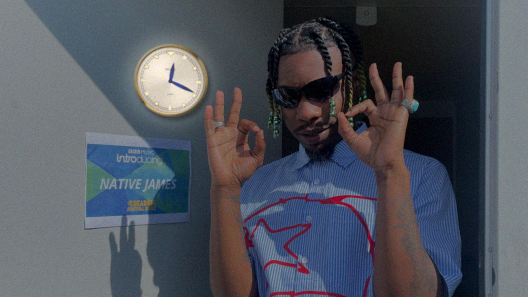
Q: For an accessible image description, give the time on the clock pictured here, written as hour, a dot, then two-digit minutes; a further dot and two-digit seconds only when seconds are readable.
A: 12.19
